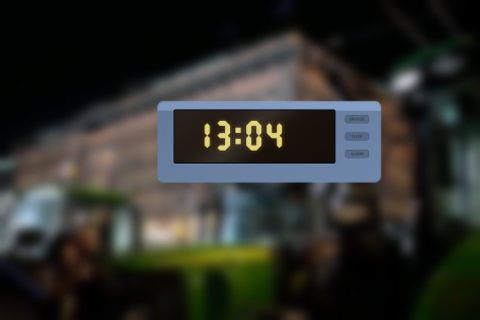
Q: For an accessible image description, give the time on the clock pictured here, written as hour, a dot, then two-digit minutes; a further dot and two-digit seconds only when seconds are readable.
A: 13.04
